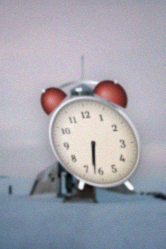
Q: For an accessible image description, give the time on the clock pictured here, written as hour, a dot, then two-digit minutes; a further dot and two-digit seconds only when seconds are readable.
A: 6.32
